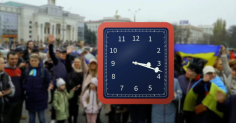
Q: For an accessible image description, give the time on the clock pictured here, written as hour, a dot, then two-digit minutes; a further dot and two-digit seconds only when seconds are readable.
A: 3.18
